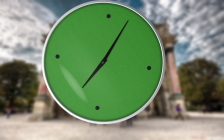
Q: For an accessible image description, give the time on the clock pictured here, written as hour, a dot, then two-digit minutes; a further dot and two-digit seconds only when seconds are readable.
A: 7.04
